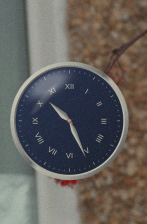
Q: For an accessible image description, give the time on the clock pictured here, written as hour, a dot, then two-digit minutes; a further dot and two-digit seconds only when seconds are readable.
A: 10.26
